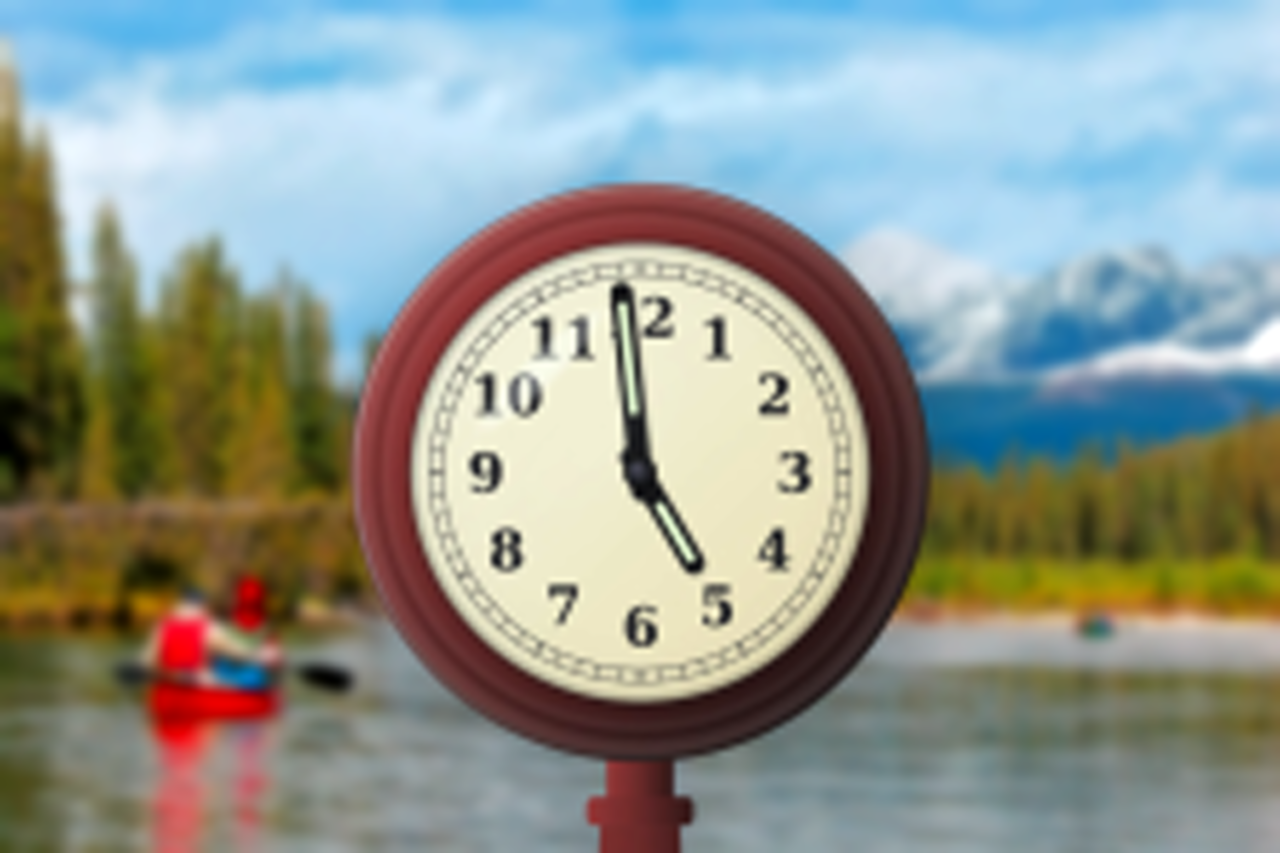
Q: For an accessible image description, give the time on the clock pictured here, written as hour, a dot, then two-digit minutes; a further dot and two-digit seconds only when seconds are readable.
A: 4.59
